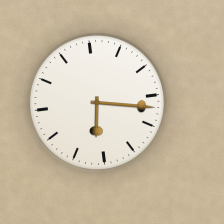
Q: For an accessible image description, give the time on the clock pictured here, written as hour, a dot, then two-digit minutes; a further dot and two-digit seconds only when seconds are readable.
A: 6.17
